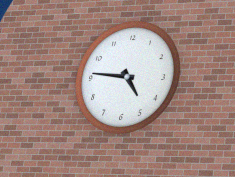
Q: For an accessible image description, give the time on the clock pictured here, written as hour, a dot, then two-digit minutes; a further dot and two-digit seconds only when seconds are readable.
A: 4.46
